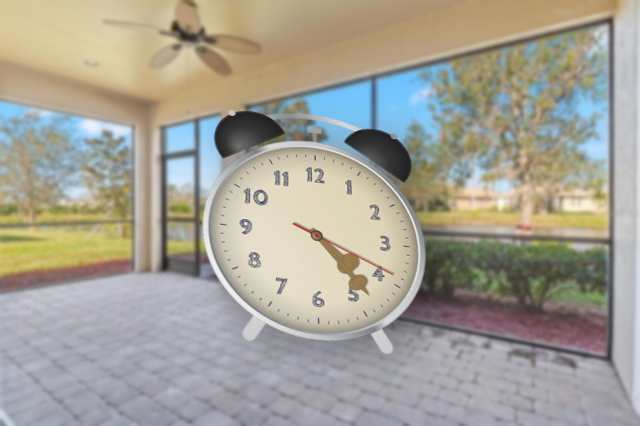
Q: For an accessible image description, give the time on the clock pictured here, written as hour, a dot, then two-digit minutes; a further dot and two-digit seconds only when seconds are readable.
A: 4.23.19
